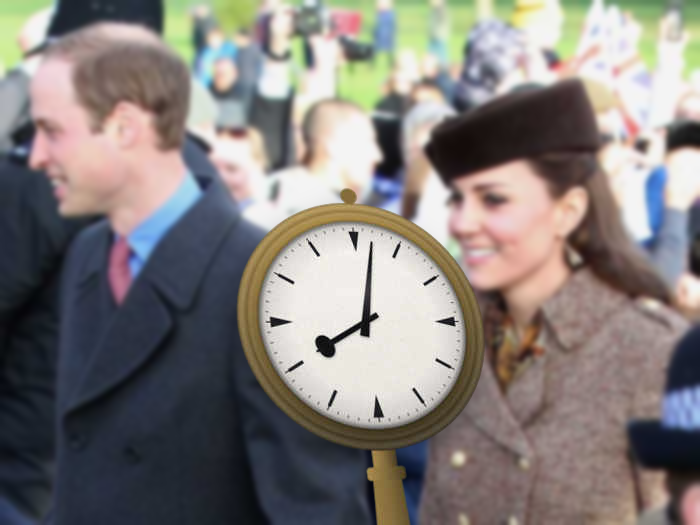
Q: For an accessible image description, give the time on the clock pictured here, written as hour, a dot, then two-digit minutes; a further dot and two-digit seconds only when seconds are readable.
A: 8.02
